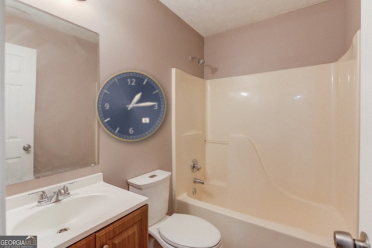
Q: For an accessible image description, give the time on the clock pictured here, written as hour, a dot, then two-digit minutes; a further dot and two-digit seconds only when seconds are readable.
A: 1.14
